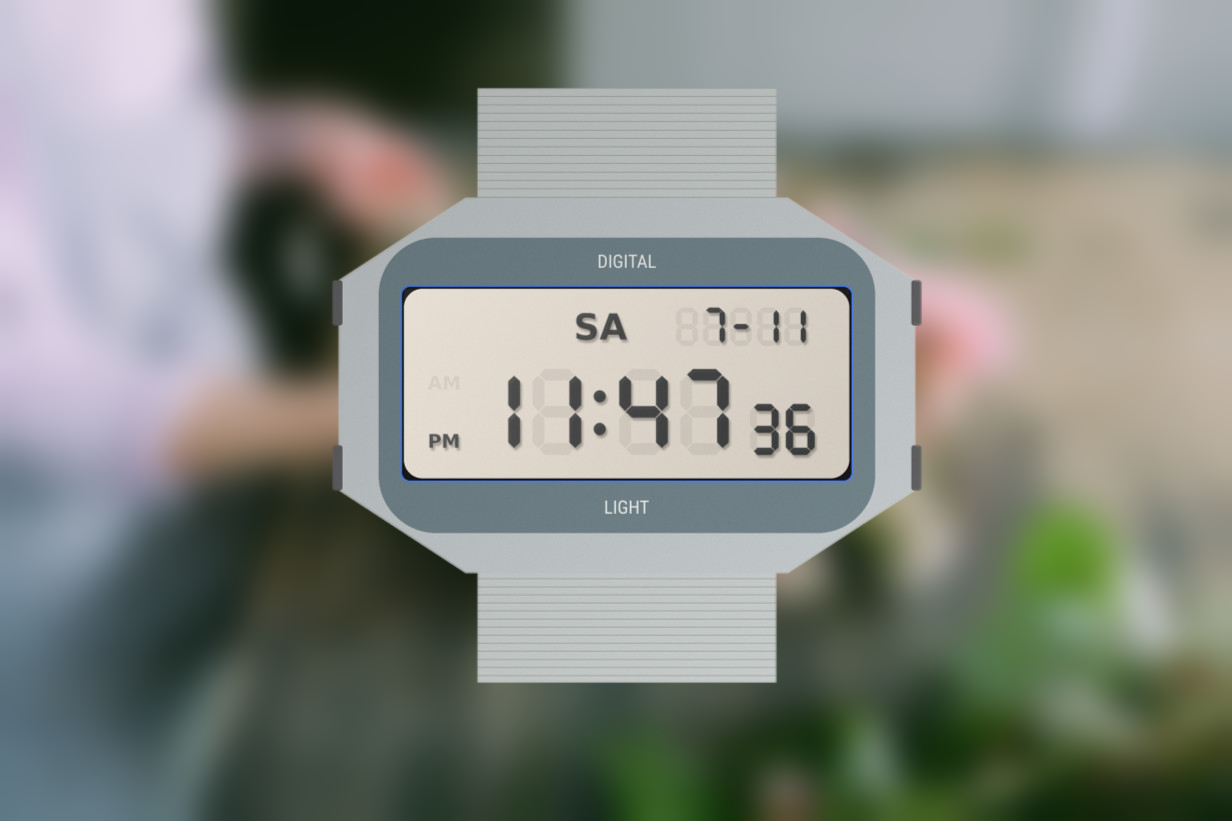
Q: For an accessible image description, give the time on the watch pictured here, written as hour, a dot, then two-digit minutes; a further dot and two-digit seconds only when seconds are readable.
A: 11.47.36
